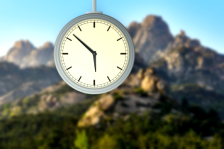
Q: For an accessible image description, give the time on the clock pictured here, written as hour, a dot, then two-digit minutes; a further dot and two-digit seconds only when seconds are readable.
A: 5.52
